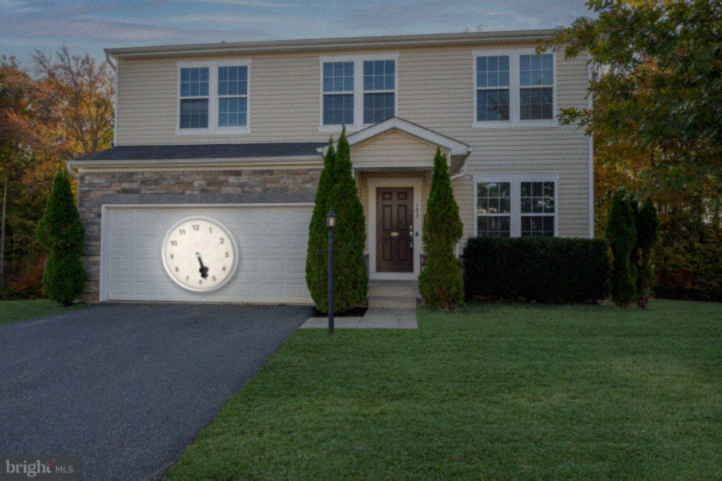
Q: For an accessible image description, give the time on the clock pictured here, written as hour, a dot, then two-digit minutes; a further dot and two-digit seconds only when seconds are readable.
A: 5.28
